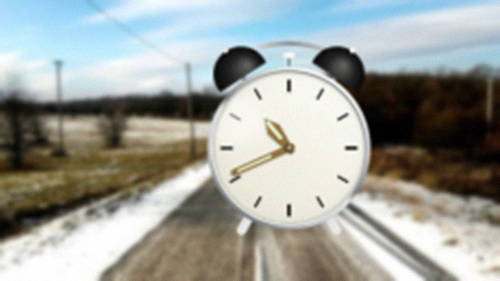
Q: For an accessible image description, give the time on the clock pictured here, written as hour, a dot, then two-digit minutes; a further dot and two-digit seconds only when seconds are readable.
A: 10.41
